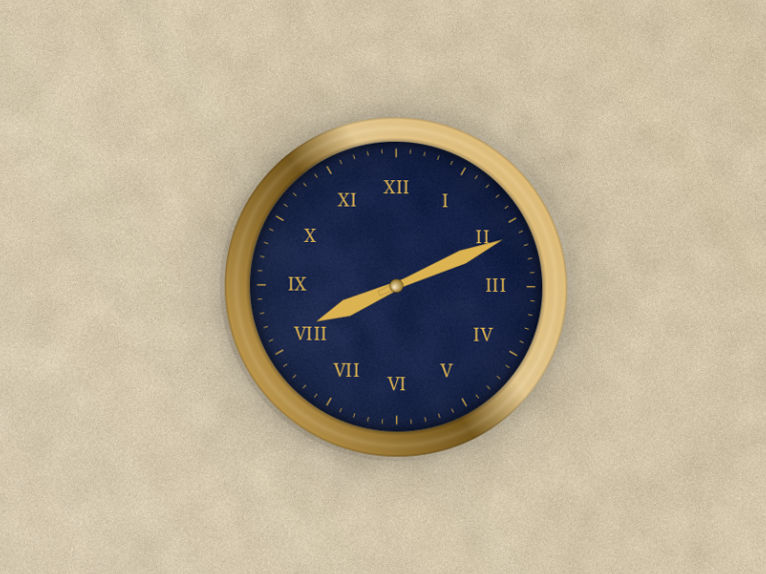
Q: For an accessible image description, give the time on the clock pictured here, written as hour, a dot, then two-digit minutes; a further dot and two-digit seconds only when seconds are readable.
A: 8.11
